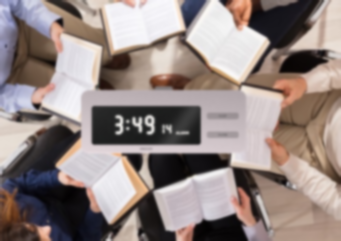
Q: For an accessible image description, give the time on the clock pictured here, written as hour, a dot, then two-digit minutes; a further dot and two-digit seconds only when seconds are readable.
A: 3.49
